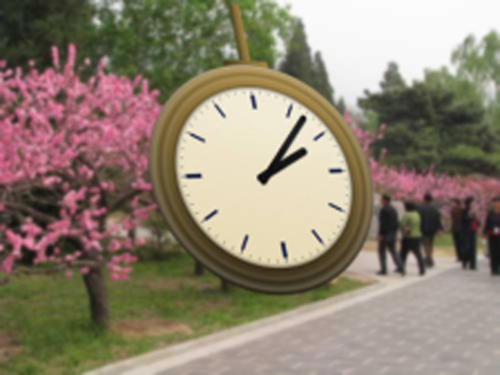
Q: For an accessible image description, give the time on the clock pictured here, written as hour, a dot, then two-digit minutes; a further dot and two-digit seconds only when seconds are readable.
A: 2.07
